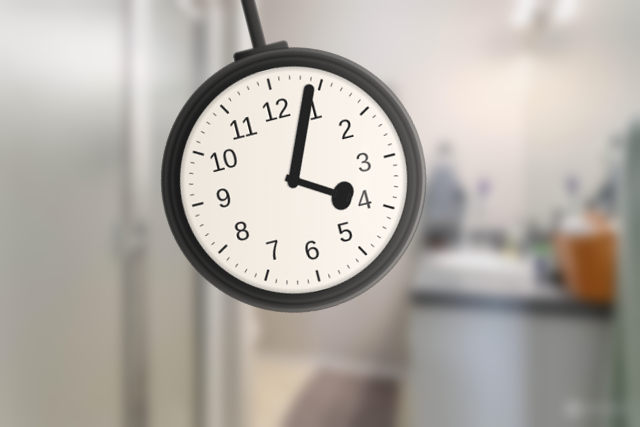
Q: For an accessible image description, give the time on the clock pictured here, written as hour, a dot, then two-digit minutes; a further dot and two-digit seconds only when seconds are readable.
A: 4.04
